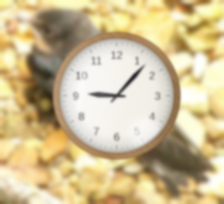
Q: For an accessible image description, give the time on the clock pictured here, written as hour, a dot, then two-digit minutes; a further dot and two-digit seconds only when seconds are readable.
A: 9.07
